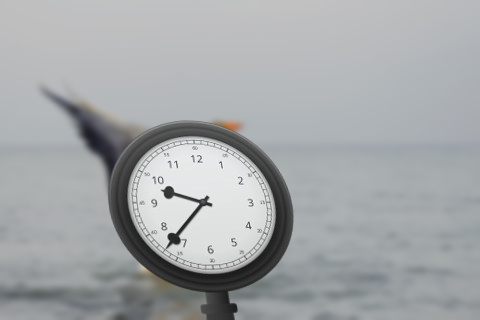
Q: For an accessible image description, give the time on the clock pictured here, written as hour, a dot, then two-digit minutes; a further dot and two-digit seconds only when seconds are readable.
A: 9.37
